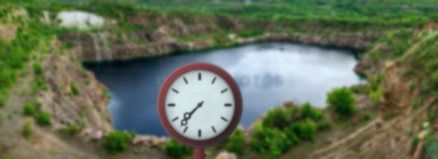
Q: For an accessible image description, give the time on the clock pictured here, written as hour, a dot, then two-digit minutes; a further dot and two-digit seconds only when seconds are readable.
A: 7.37
